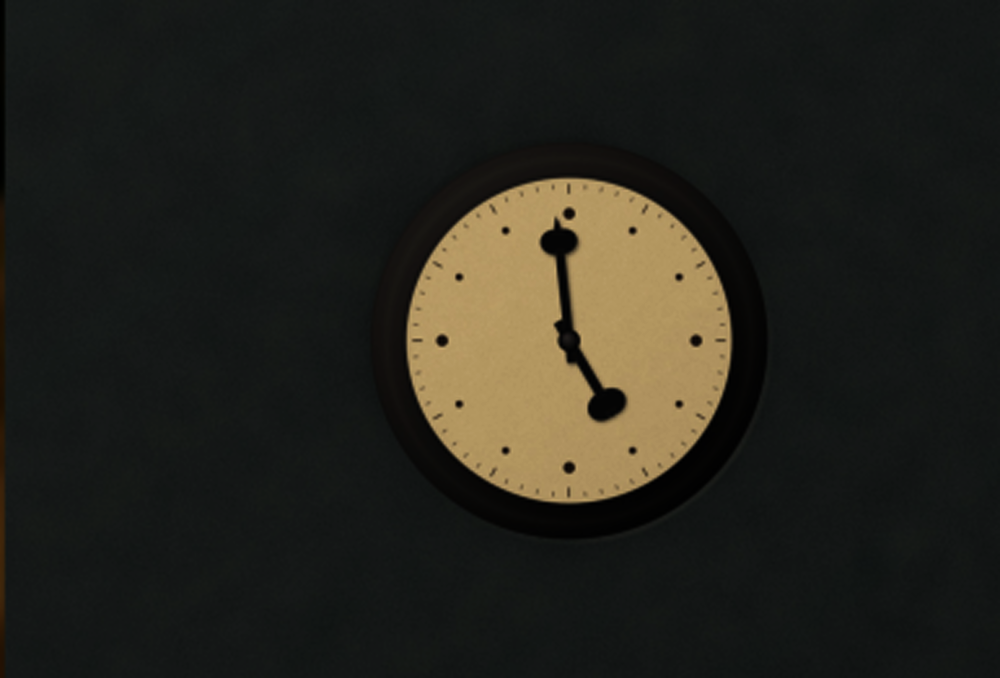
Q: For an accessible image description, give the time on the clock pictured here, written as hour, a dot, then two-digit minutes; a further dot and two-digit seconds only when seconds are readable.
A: 4.59
